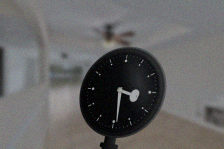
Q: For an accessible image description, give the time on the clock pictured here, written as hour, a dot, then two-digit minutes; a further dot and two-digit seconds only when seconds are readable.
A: 3.29
